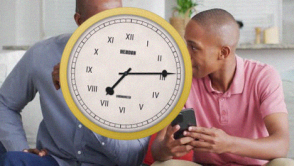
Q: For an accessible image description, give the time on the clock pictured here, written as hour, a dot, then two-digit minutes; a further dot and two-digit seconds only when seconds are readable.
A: 7.14
